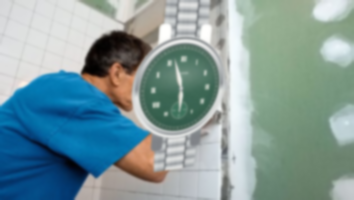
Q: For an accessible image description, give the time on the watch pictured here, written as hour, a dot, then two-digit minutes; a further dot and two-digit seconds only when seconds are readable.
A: 5.57
